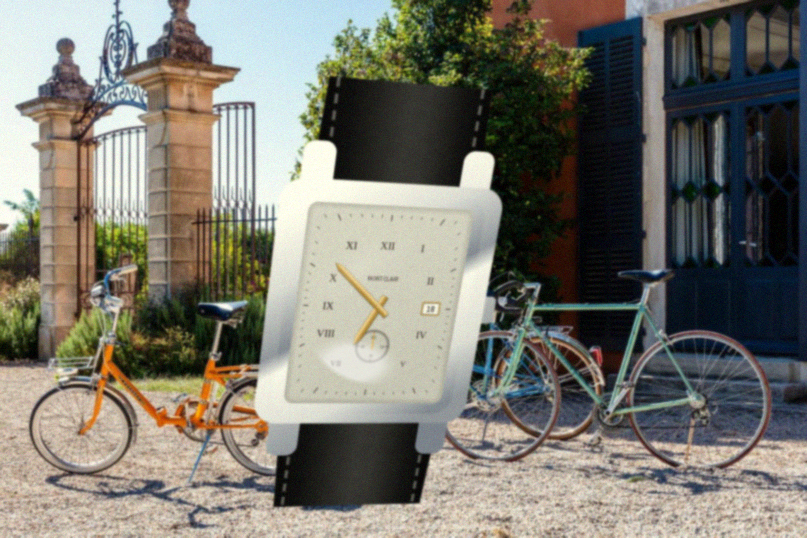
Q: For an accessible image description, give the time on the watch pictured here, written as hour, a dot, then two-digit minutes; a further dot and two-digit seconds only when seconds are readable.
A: 6.52
